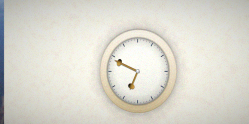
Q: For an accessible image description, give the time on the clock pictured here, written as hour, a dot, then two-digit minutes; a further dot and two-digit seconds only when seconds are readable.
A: 6.49
